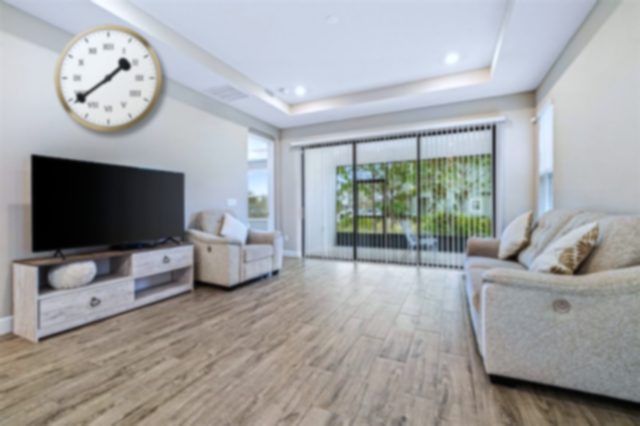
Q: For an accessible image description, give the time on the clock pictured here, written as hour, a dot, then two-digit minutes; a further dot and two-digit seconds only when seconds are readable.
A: 1.39
